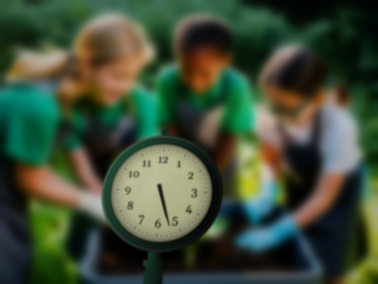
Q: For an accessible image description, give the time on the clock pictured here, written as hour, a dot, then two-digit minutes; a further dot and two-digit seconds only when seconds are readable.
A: 5.27
